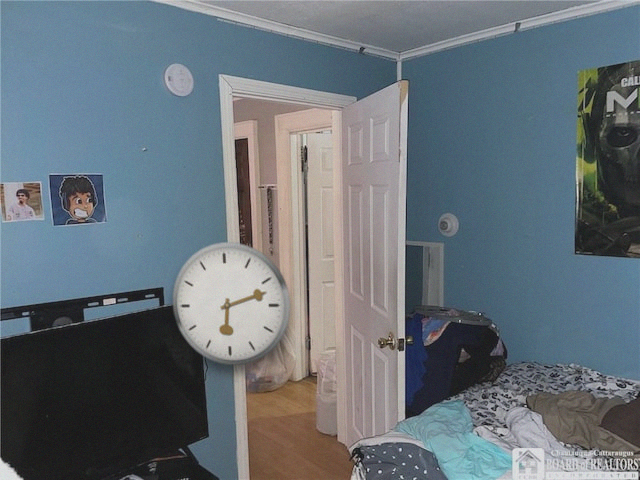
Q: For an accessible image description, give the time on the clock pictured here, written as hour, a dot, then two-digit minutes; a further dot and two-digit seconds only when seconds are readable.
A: 6.12
